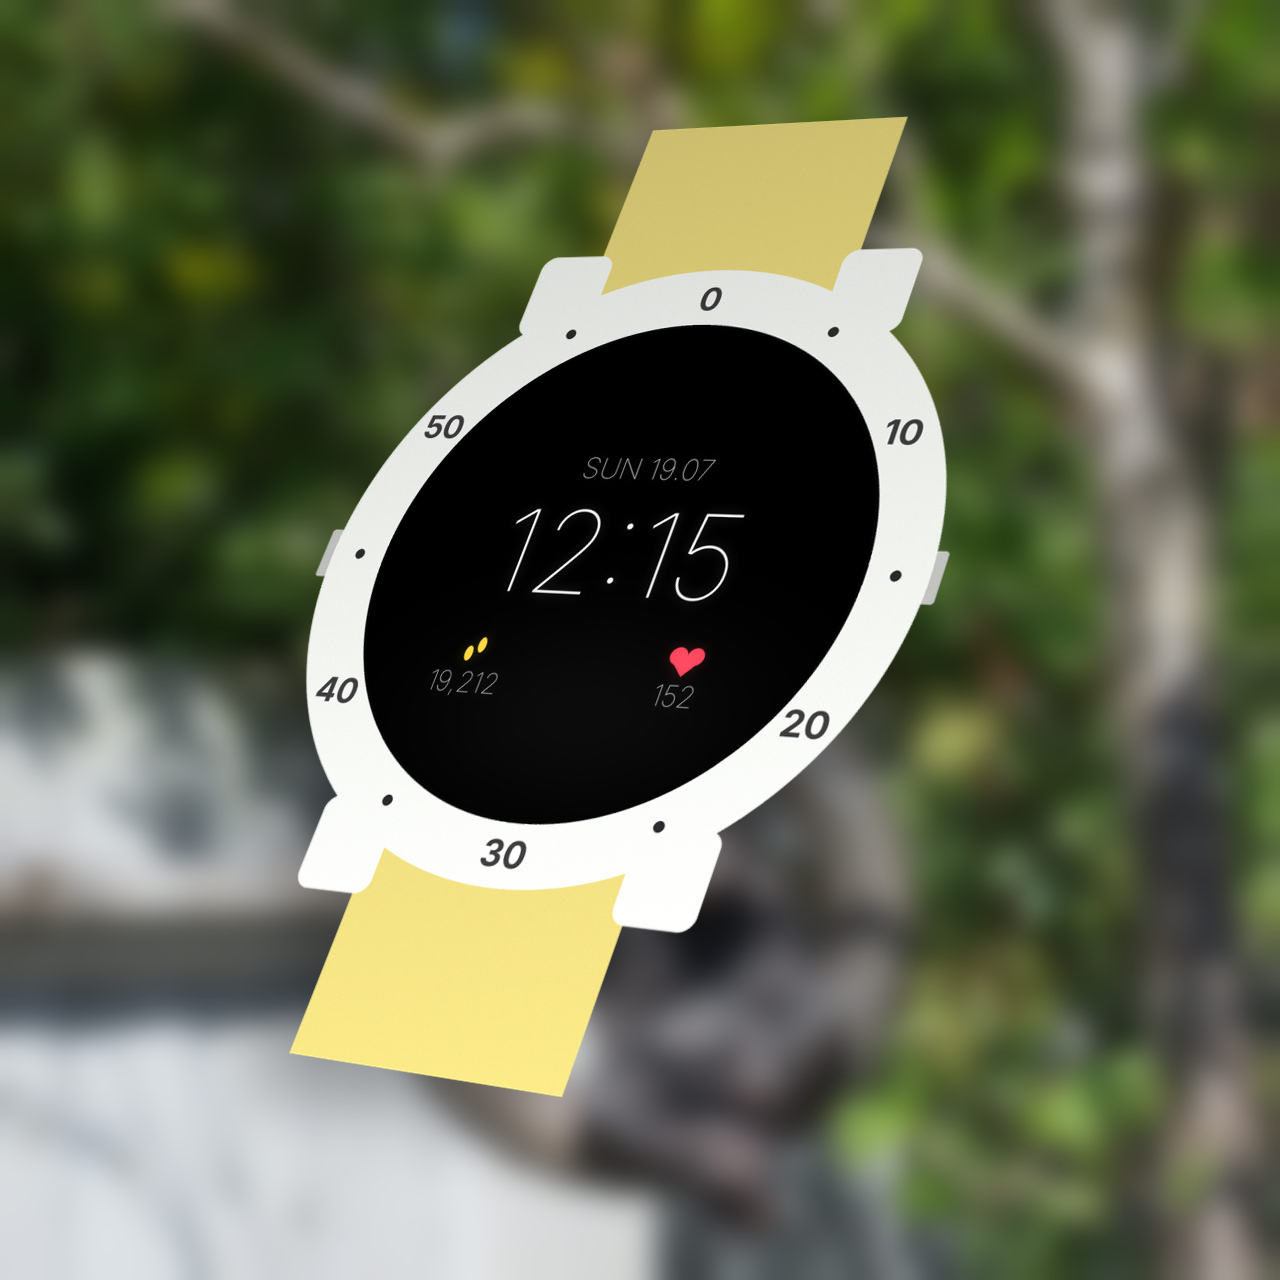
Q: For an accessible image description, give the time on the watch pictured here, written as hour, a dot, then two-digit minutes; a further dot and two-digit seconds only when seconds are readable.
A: 12.15
